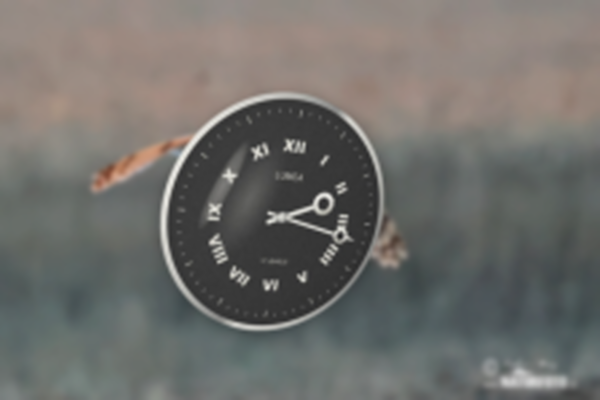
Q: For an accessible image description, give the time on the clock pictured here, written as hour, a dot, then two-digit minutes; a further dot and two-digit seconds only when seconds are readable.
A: 2.17
